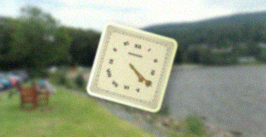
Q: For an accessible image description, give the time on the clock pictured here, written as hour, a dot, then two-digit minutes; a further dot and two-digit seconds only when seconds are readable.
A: 4.20
